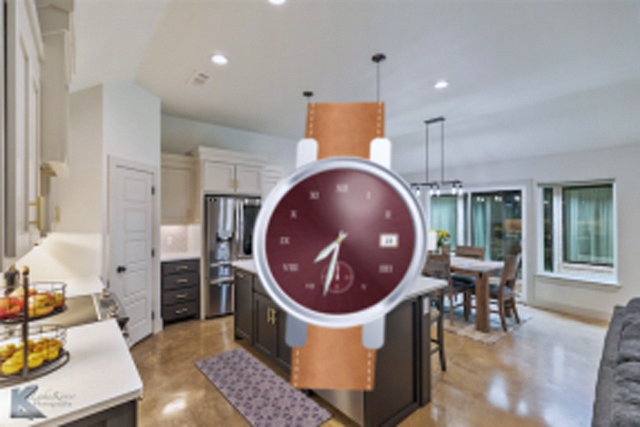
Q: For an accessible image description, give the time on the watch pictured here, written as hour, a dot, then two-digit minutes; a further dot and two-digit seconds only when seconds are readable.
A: 7.32
